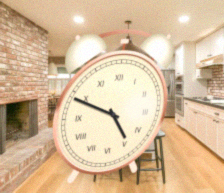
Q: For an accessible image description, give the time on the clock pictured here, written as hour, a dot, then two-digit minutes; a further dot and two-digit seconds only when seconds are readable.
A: 4.49
